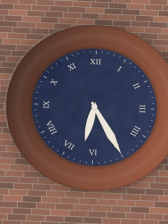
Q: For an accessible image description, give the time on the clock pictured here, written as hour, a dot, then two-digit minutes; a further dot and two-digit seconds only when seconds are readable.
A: 6.25
